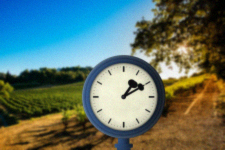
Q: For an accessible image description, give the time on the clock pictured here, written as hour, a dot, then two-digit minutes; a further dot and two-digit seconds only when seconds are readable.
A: 1.10
